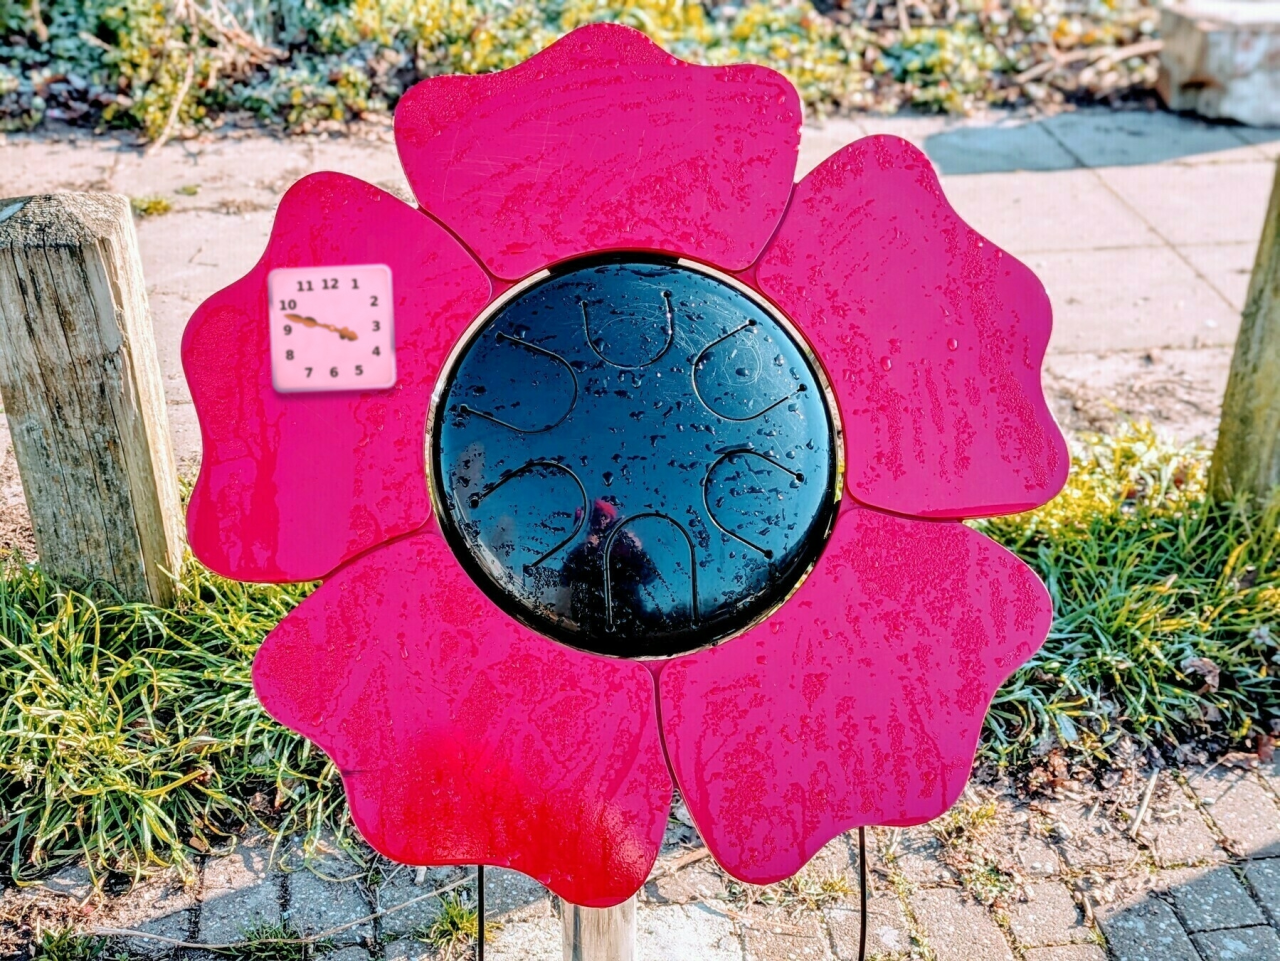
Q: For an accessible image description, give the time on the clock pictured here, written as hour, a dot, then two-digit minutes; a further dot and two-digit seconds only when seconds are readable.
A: 3.48
